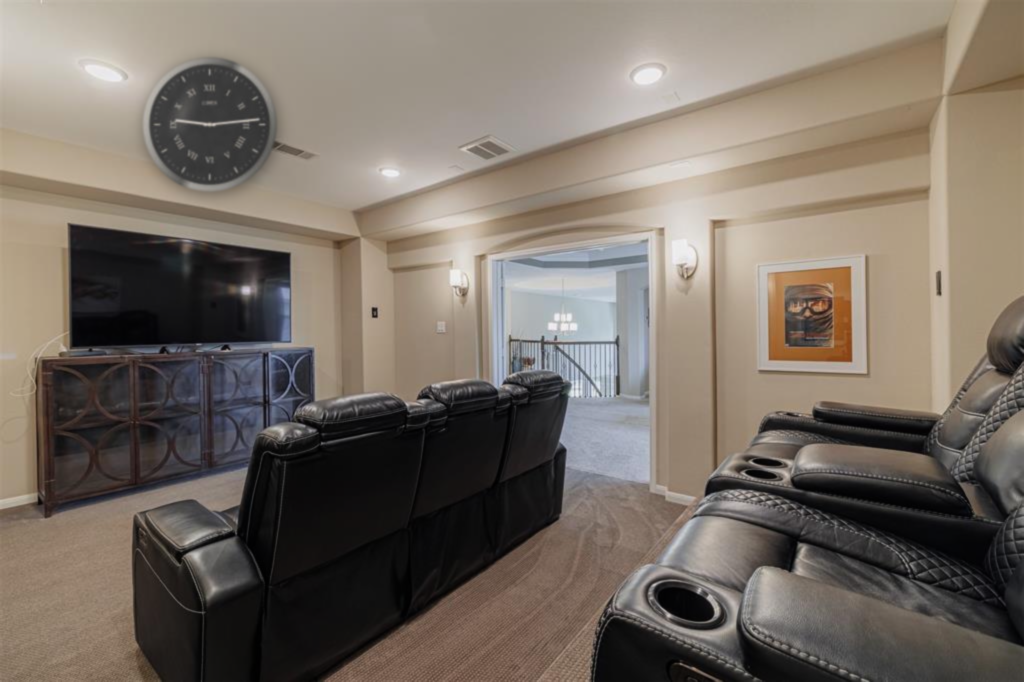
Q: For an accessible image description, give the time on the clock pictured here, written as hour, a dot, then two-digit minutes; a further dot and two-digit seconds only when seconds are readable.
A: 9.14
